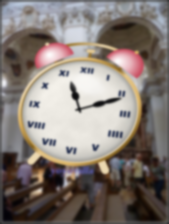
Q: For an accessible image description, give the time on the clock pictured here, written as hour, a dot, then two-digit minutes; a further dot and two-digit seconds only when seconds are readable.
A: 11.11
